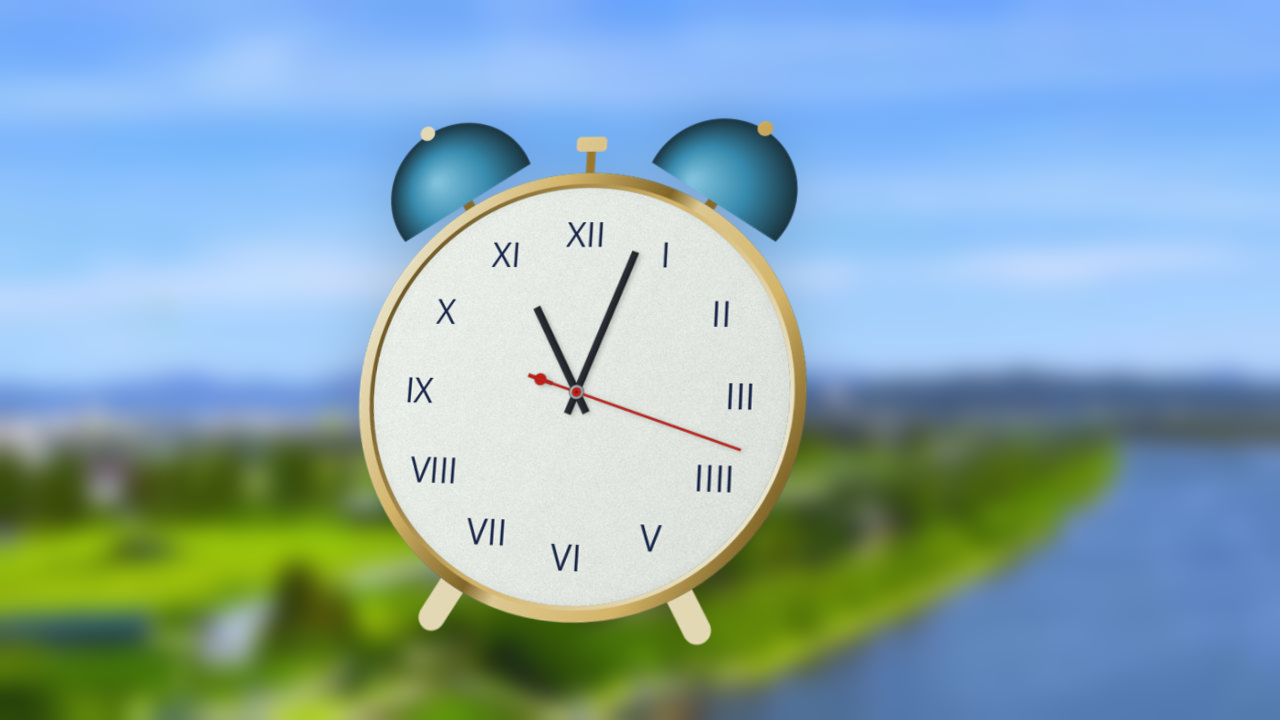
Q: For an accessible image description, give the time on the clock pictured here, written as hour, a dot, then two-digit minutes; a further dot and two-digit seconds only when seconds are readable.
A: 11.03.18
